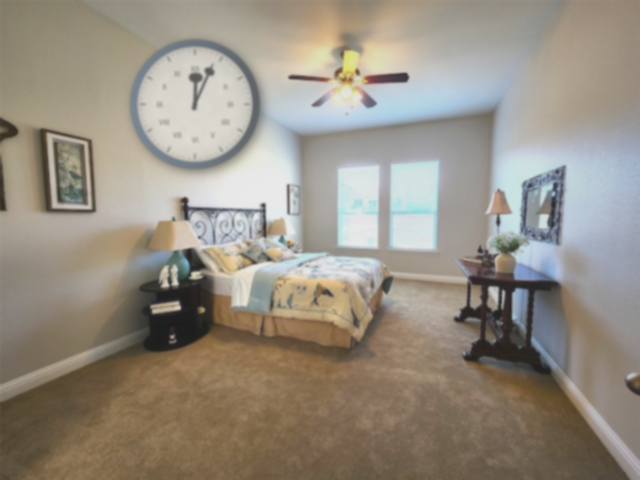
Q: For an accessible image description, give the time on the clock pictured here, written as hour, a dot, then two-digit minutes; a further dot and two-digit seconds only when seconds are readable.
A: 12.04
